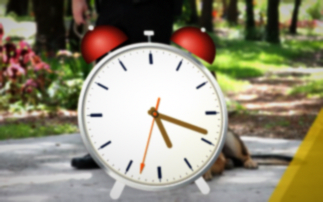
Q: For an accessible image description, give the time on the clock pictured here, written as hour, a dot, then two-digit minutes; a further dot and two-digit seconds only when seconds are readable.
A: 5.18.33
